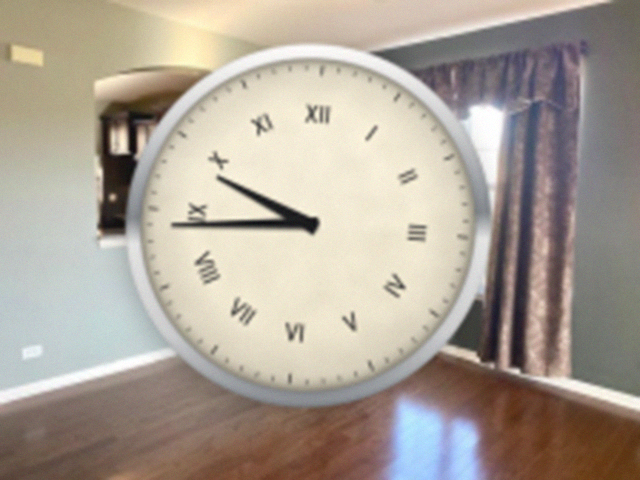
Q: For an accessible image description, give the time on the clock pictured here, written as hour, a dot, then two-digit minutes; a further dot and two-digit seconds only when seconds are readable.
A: 9.44
